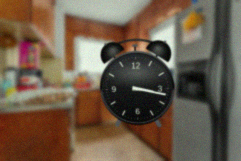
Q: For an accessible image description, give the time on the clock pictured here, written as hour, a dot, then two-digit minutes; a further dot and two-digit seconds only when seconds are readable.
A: 3.17
